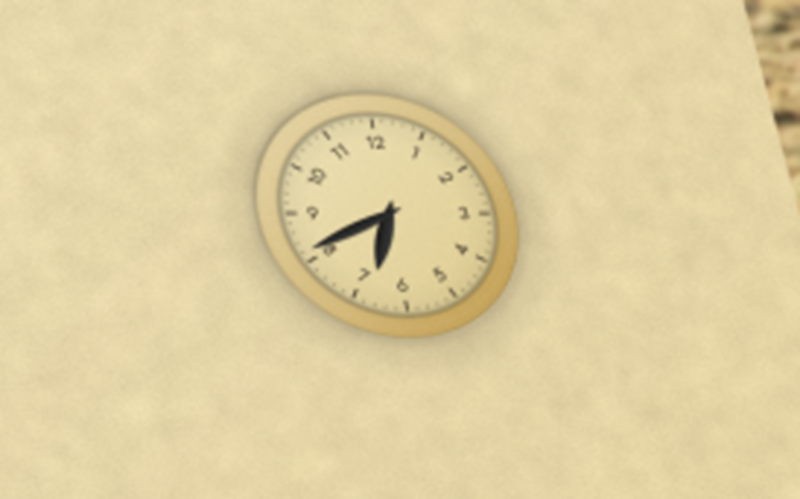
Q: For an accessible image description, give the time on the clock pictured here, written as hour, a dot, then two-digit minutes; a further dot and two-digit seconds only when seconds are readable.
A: 6.41
